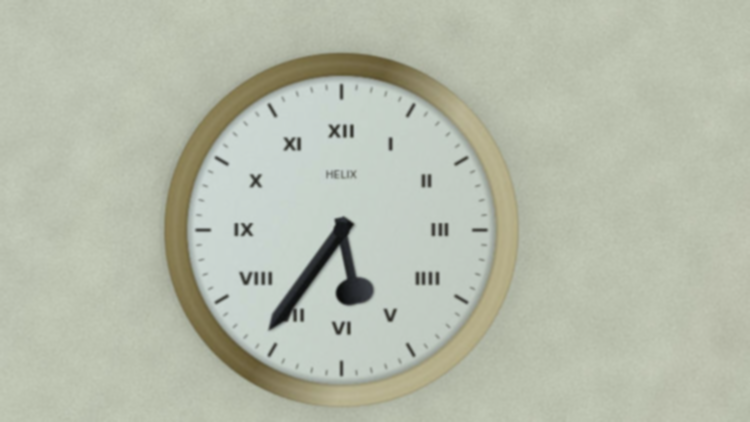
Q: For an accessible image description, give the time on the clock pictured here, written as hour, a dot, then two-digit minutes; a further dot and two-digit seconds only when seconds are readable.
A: 5.36
